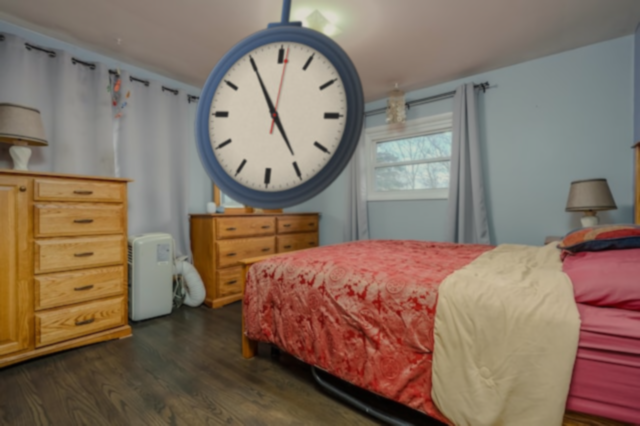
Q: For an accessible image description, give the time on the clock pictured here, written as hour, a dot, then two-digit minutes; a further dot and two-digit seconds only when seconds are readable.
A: 4.55.01
